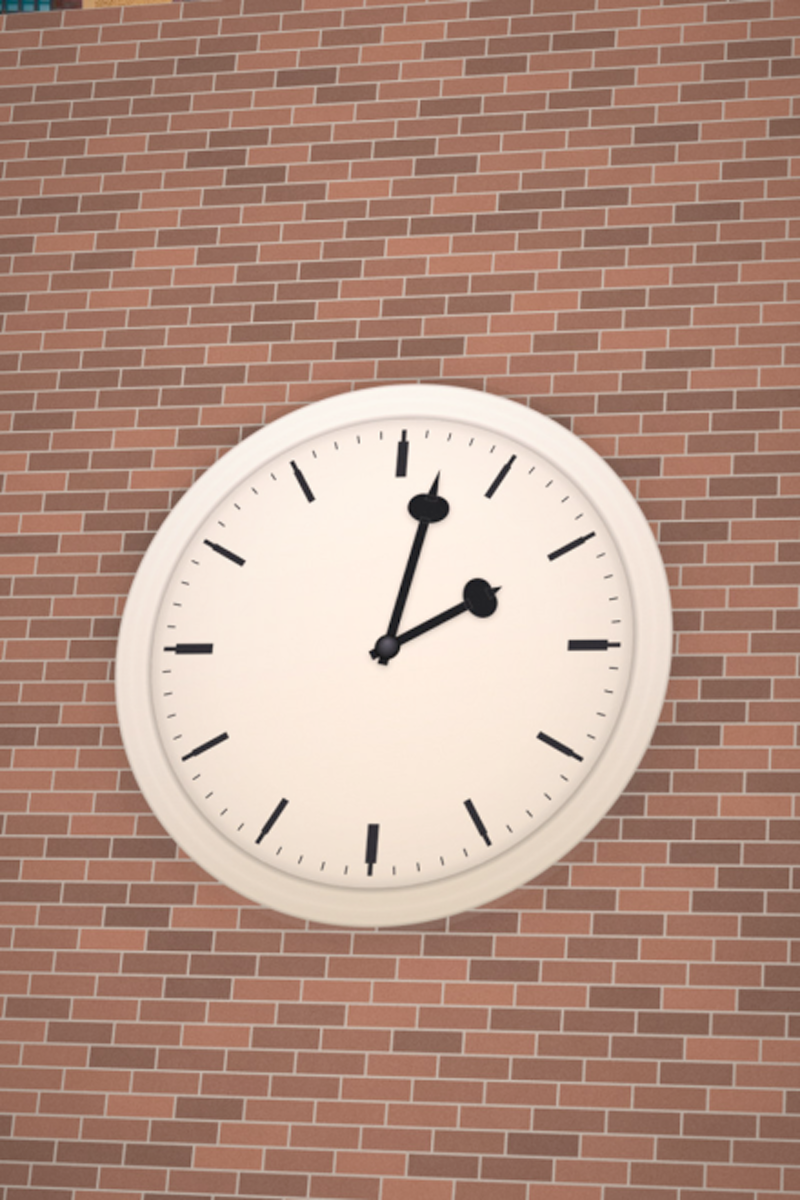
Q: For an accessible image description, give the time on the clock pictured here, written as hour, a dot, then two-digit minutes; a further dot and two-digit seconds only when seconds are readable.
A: 2.02
